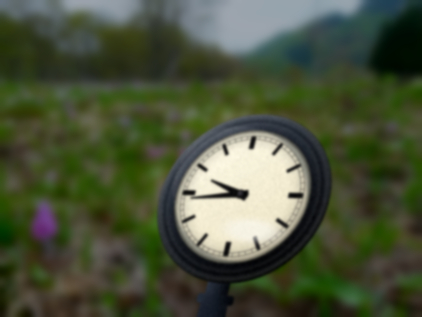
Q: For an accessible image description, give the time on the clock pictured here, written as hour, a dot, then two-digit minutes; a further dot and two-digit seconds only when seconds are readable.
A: 9.44
